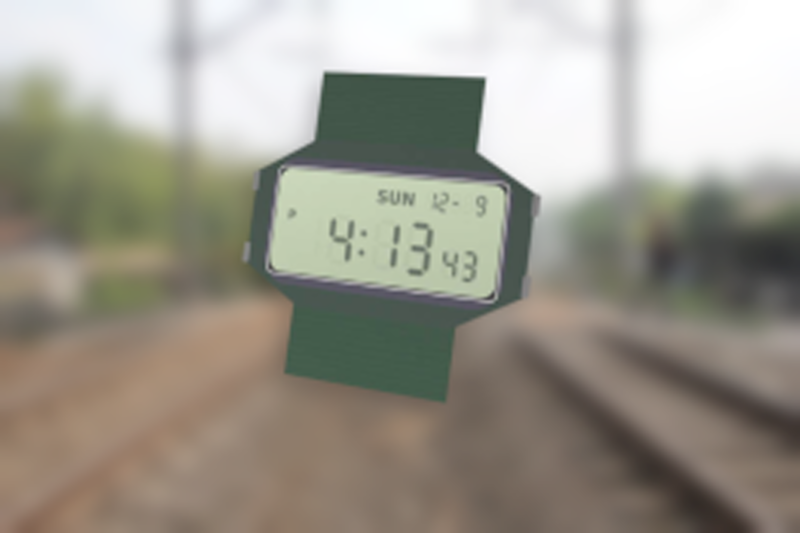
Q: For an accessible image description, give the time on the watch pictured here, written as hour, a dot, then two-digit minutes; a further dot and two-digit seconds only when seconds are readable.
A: 4.13.43
